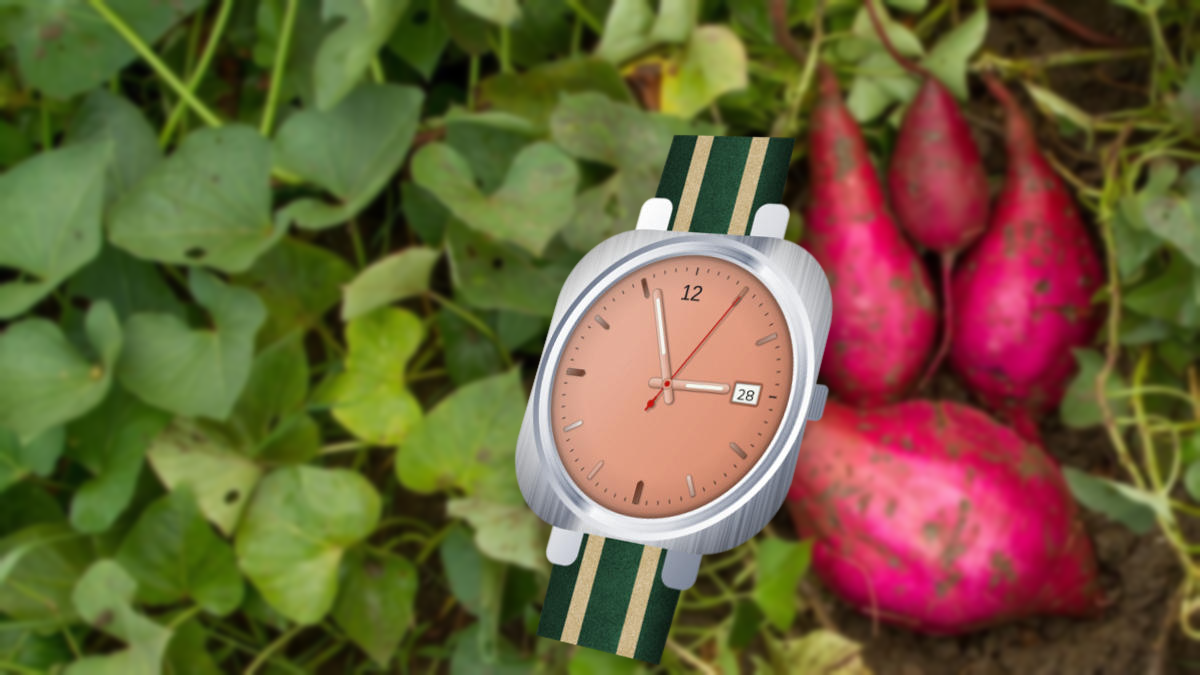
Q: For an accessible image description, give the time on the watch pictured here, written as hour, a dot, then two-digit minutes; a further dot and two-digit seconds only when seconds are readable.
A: 2.56.05
